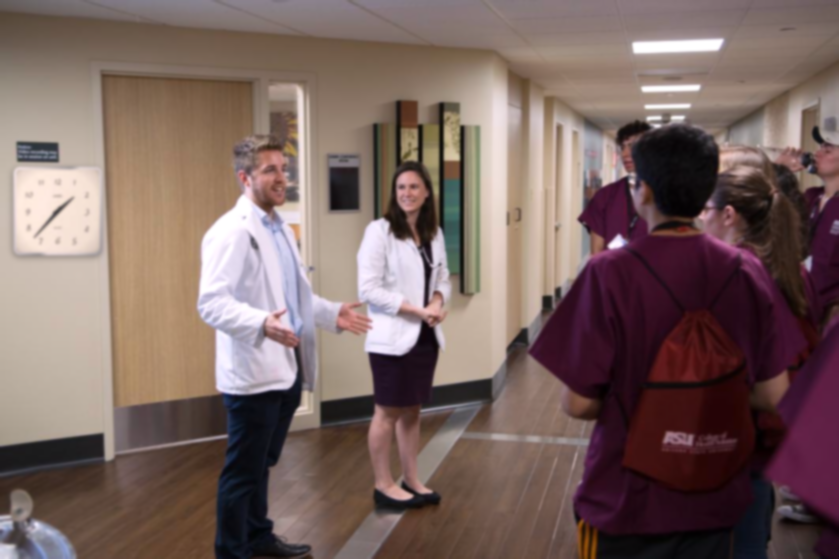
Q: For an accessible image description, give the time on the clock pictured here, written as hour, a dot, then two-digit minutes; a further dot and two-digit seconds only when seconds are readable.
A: 1.37
